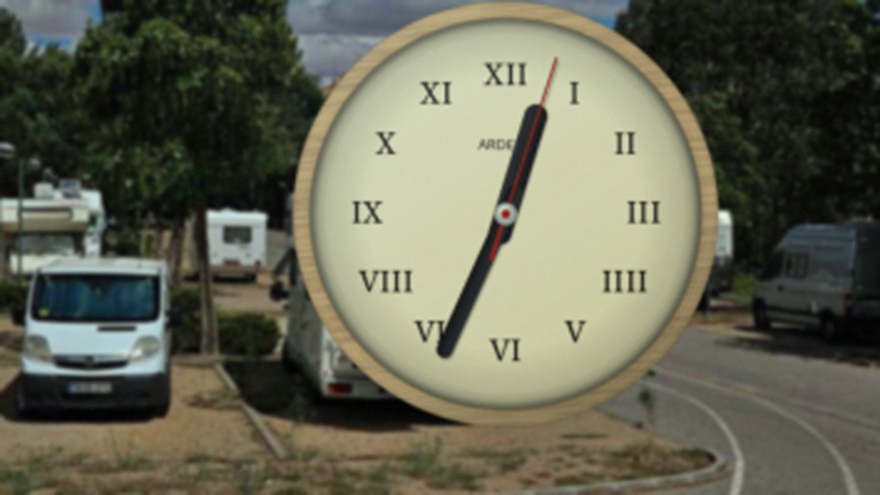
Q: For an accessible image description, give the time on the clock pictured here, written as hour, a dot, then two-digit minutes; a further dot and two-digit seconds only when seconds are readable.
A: 12.34.03
